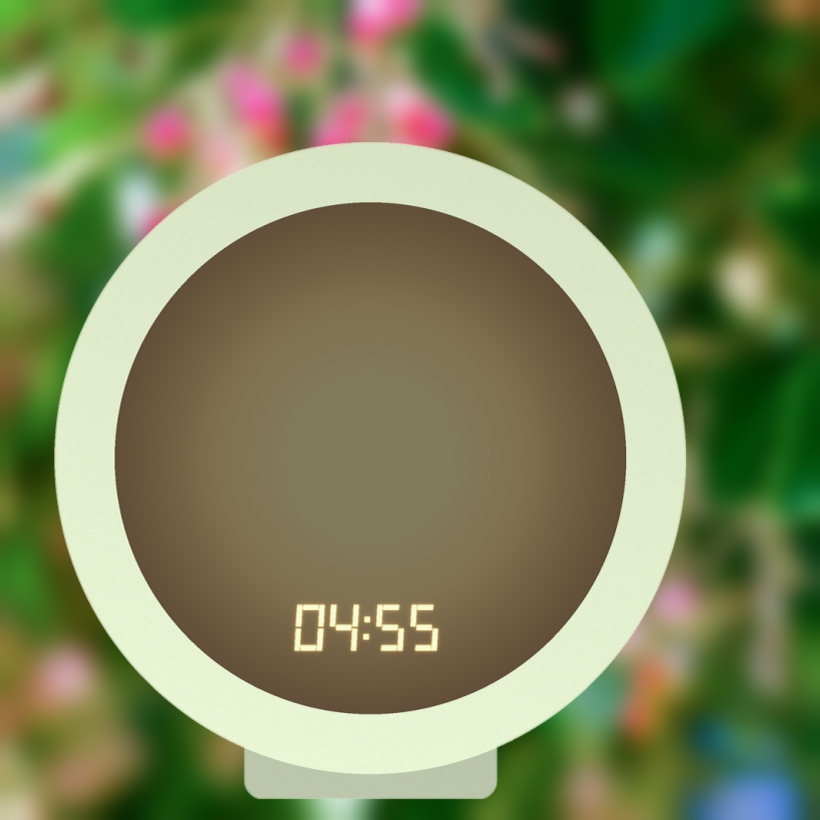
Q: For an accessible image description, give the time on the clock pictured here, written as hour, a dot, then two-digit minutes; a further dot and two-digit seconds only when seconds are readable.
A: 4.55
